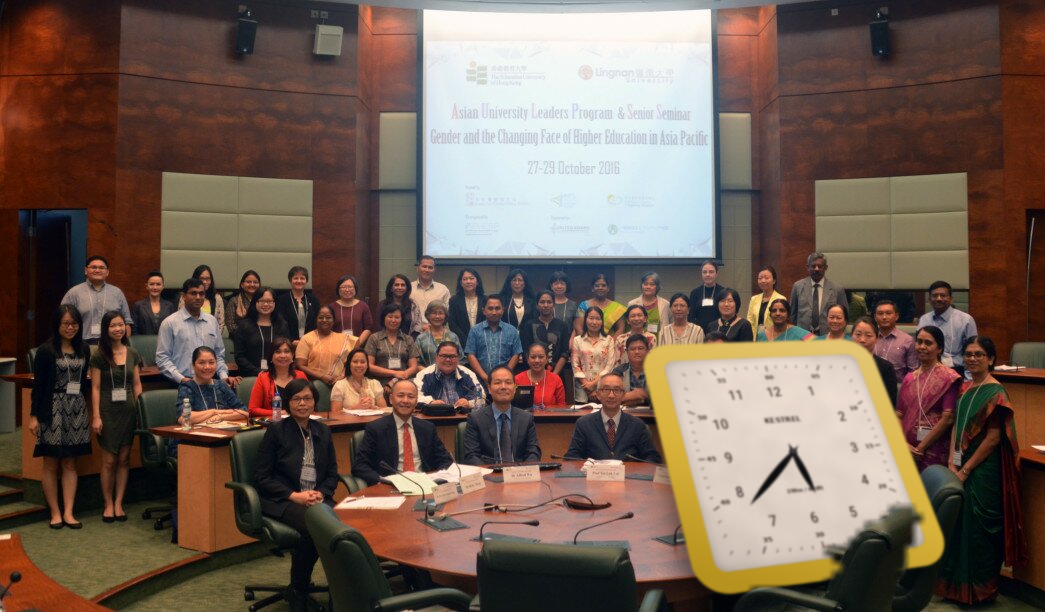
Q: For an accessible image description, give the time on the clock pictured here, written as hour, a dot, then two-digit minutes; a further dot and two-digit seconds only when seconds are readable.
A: 5.38
